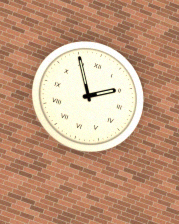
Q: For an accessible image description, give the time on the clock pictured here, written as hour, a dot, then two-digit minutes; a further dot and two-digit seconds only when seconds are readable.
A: 1.55
